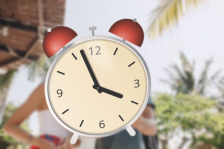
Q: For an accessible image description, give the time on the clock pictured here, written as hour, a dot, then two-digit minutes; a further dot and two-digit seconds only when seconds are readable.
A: 3.57
